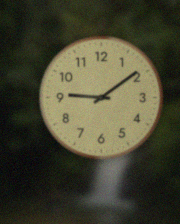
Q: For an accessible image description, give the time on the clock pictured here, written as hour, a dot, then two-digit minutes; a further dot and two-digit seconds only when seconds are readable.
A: 9.09
